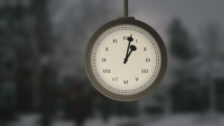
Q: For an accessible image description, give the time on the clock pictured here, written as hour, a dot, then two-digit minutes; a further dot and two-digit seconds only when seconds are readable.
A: 1.02
